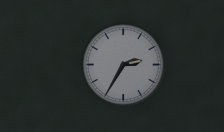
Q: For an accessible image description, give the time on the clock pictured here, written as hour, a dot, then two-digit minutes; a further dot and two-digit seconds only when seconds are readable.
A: 2.35
